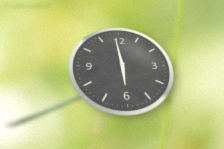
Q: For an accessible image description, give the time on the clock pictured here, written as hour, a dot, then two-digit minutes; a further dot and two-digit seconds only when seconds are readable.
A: 5.59
